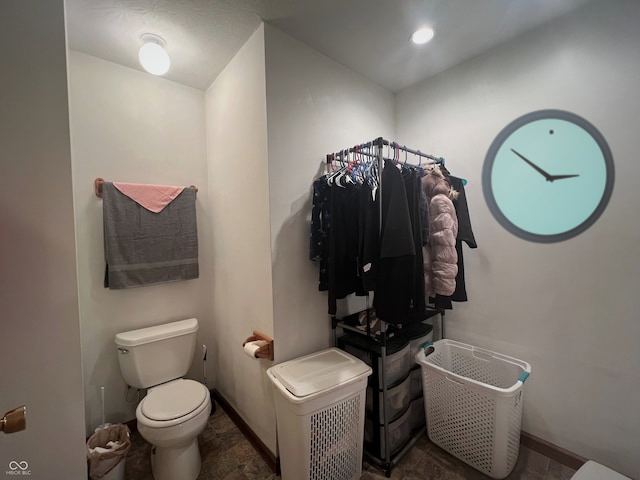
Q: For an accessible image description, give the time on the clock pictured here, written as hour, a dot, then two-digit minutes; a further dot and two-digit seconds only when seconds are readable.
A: 2.51
